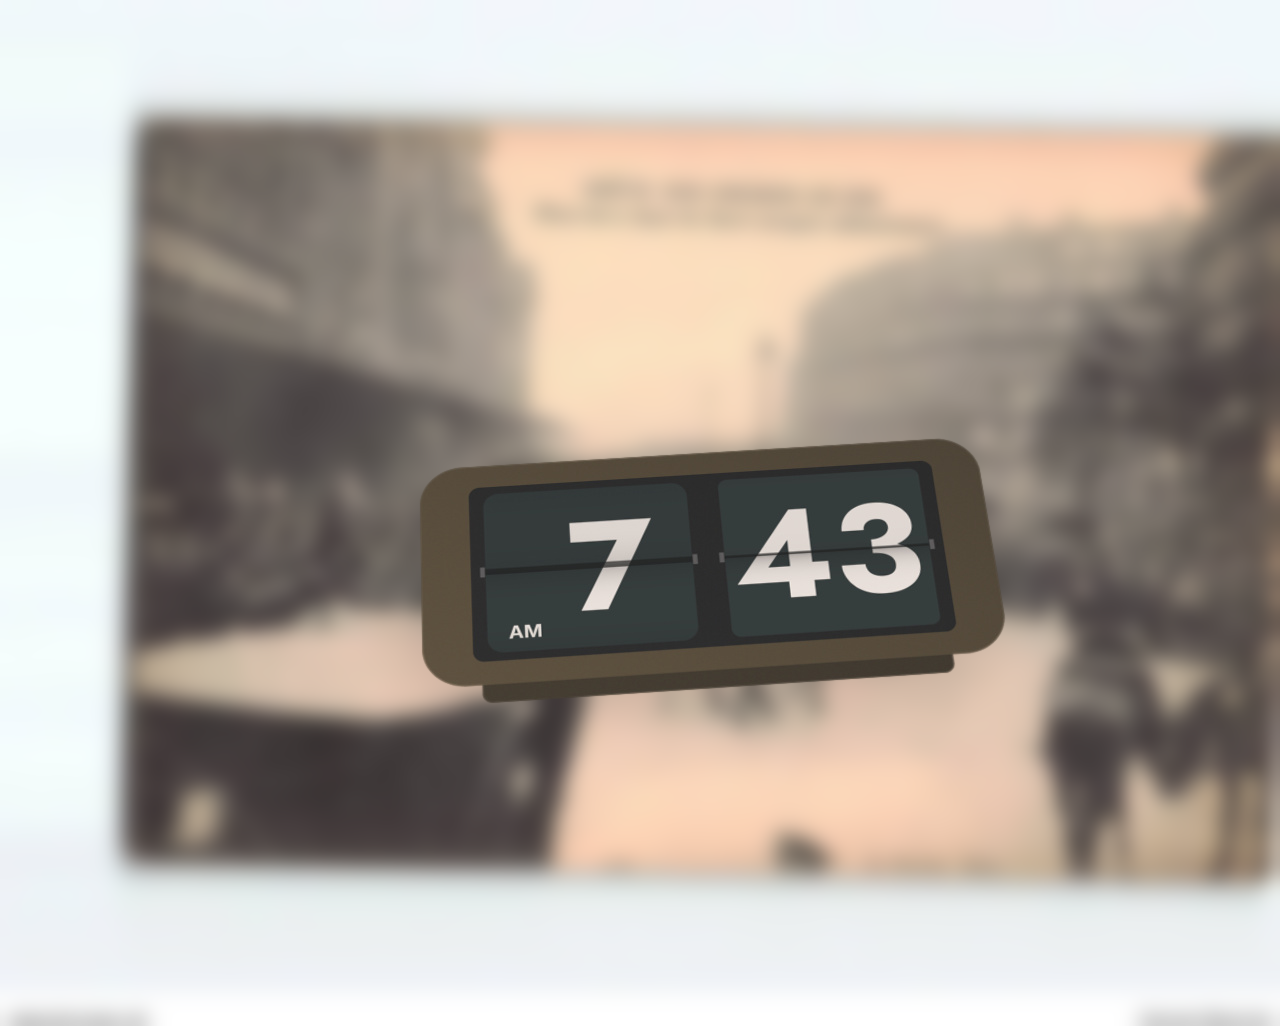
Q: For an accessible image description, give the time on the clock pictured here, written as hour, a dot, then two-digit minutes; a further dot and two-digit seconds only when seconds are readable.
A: 7.43
